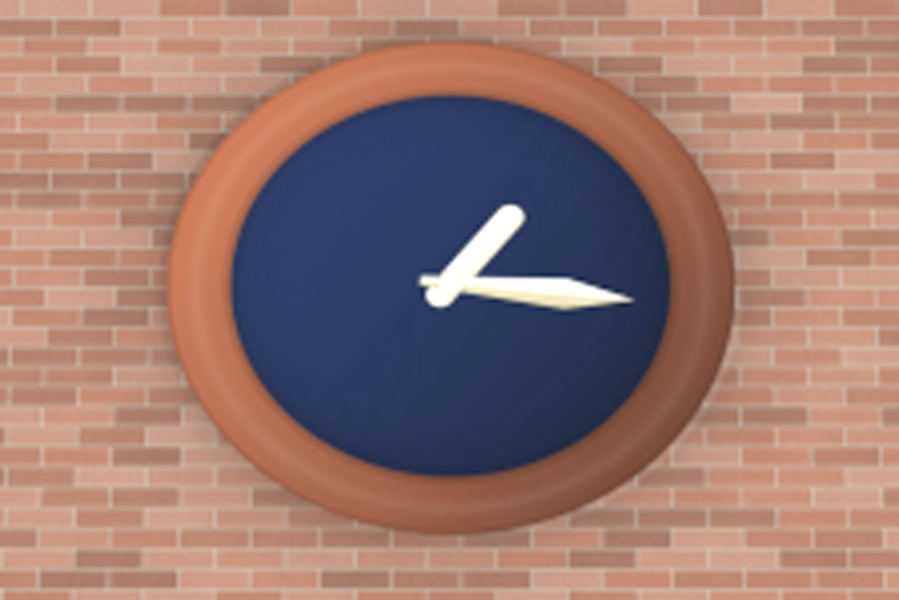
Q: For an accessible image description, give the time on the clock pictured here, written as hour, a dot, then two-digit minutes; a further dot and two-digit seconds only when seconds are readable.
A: 1.16
